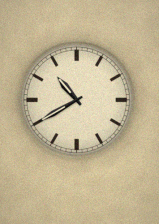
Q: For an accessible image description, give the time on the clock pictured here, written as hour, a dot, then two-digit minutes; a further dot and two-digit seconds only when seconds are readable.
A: 10.40
